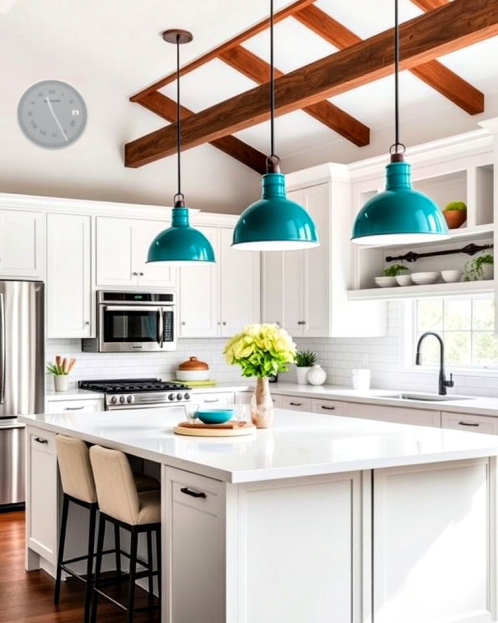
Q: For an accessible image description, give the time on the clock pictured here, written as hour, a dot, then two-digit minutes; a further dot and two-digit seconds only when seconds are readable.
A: 11.26
